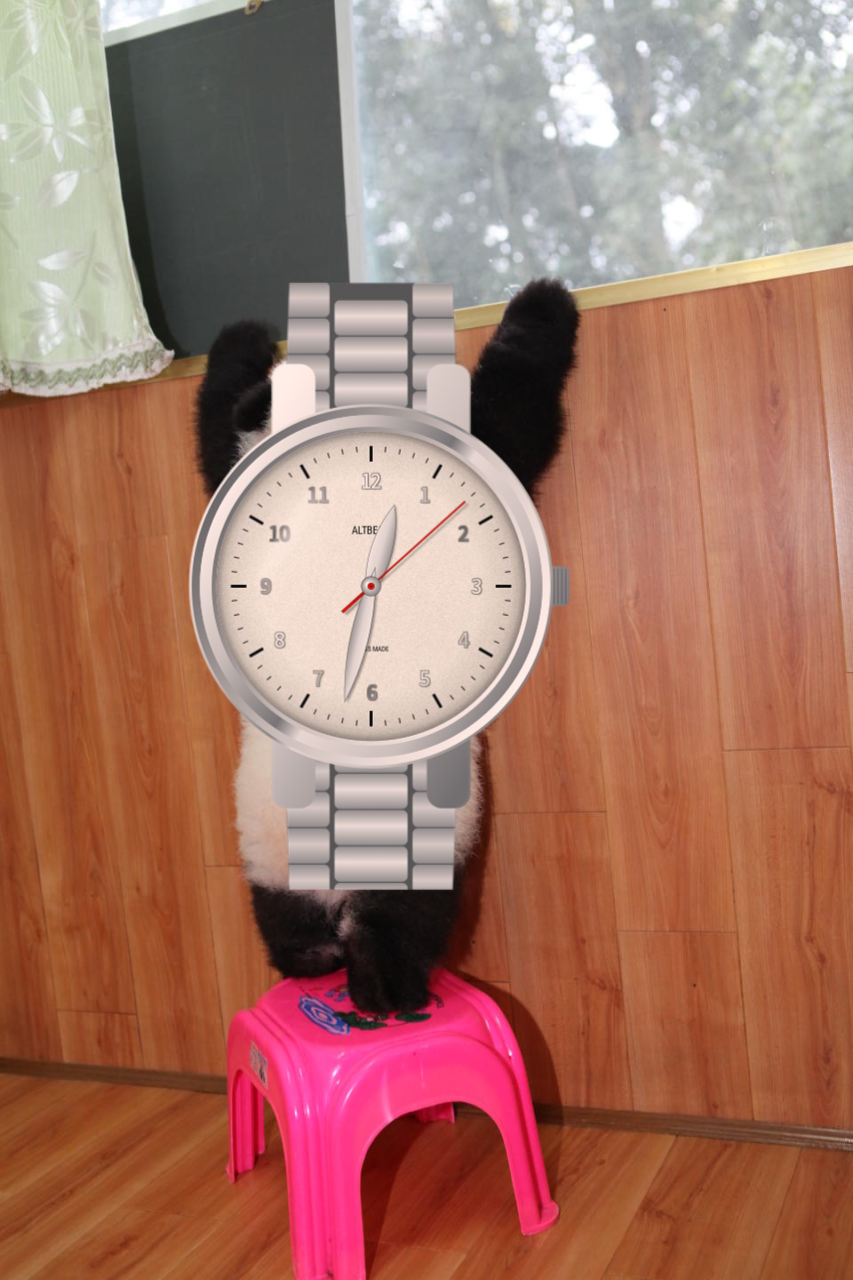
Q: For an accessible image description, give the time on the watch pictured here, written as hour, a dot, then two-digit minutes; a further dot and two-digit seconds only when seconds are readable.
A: 12.32.08
